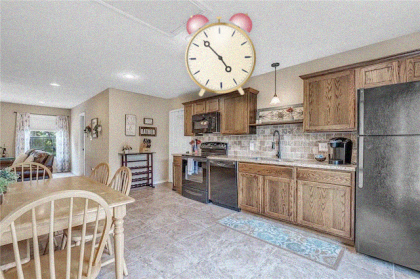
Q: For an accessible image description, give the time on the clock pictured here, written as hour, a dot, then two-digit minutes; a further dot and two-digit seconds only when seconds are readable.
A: 4.53
